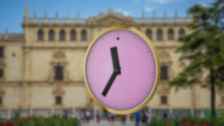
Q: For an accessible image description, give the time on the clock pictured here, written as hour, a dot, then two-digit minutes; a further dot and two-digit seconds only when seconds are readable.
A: 11.35
